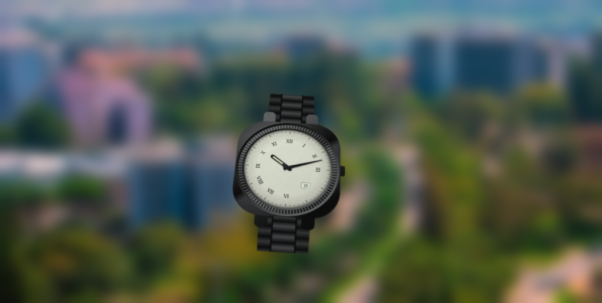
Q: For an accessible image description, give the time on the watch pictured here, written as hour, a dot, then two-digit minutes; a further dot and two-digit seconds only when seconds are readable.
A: 10.12
